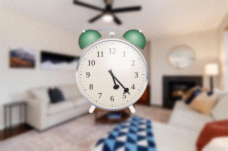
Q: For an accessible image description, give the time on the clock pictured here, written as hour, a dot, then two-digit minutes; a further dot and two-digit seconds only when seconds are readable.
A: 5.23
